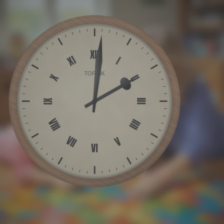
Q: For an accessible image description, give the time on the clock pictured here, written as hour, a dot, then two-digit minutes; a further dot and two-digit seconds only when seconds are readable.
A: 2.01
